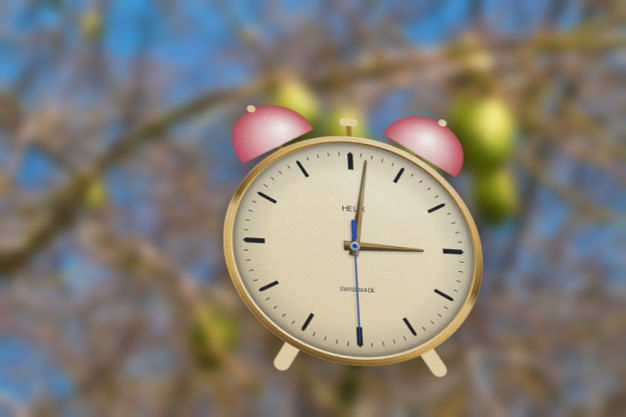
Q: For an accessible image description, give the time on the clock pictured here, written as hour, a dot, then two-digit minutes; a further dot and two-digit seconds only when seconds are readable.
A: 3.01.30
